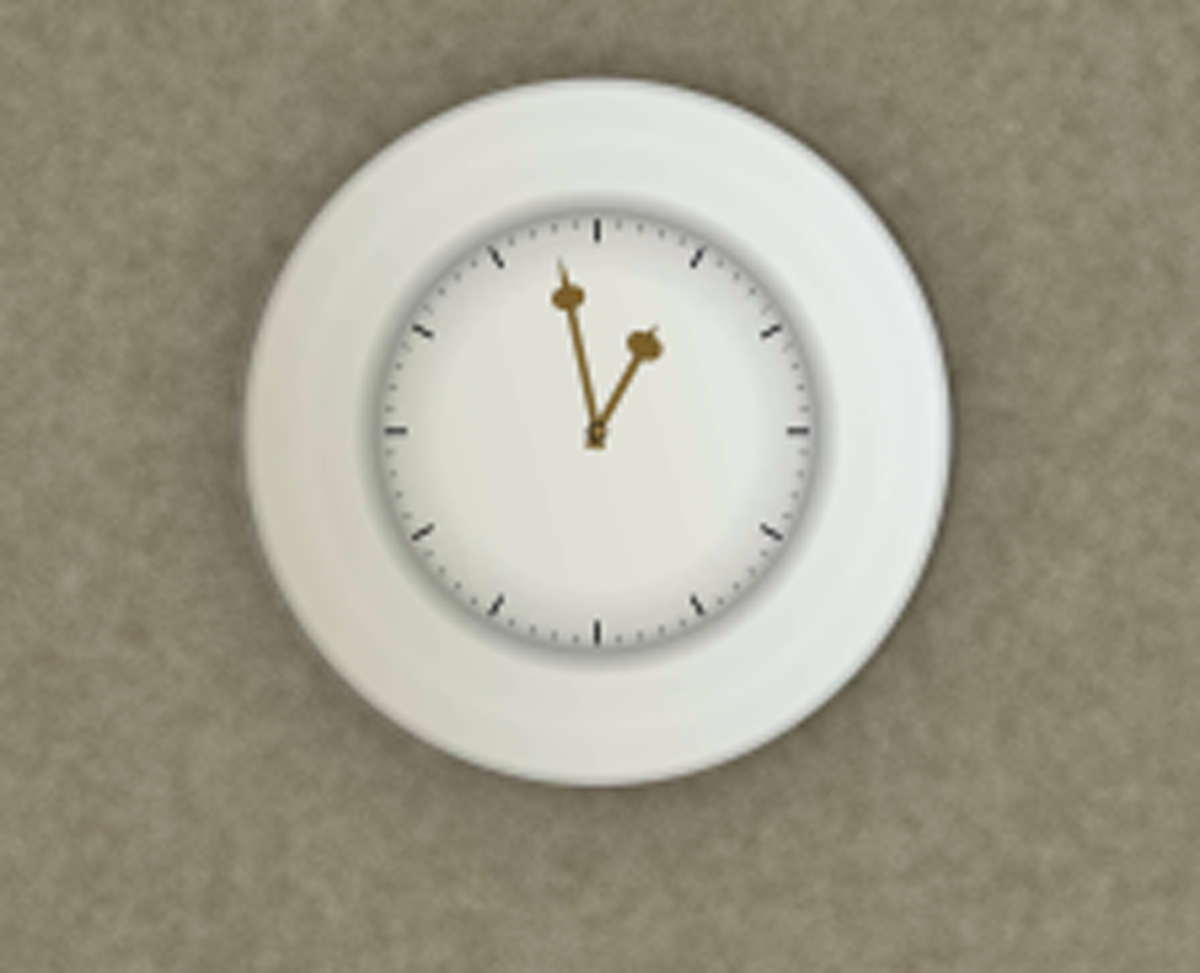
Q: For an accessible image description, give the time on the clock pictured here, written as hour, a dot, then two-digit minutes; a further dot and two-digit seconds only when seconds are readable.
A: 12.58
